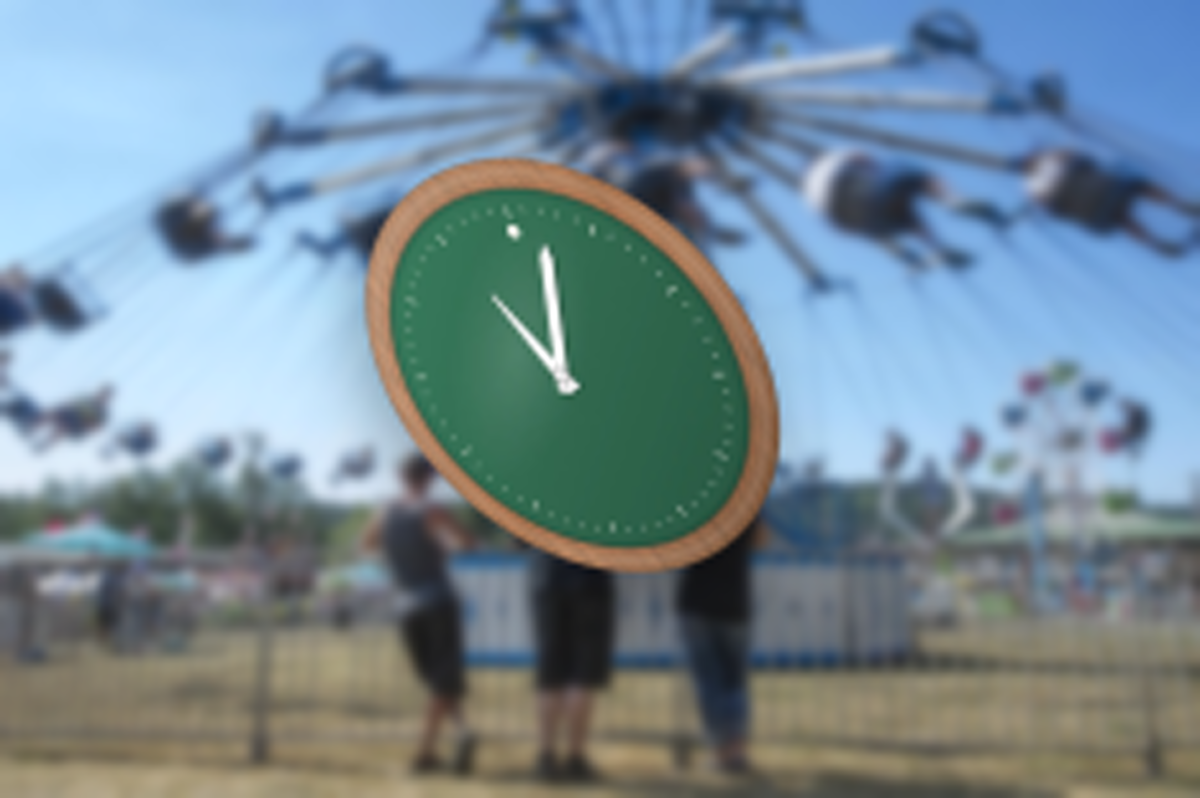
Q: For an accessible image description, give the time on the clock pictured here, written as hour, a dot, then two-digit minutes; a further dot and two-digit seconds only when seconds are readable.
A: 11.02
